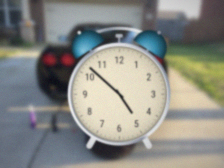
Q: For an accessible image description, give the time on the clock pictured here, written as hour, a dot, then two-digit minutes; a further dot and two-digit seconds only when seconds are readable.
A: 4.52
